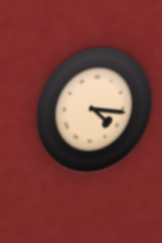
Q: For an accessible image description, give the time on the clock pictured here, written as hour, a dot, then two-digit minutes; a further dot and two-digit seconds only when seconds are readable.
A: 4.16
